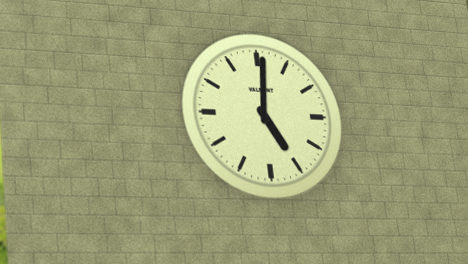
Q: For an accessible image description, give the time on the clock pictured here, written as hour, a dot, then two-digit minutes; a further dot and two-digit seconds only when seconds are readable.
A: 5.01
